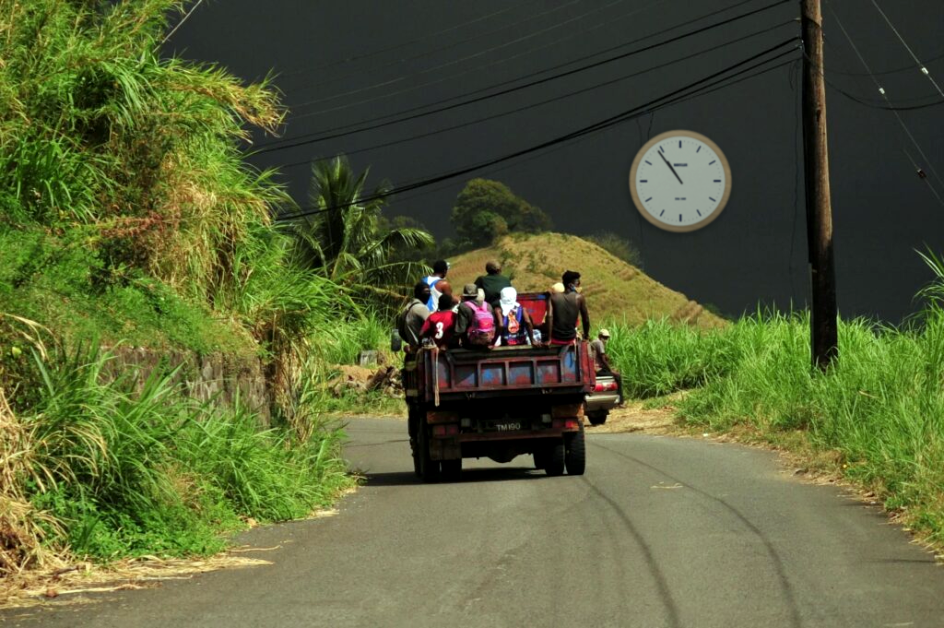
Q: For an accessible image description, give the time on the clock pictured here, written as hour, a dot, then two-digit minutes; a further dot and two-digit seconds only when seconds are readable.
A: 10.54
